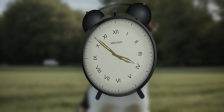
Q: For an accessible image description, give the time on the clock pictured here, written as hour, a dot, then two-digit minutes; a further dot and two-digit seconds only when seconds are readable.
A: 3.52
